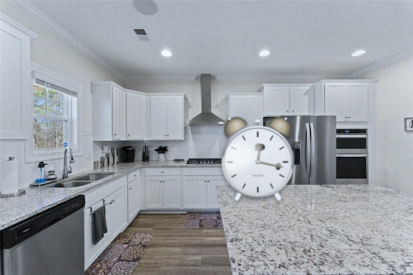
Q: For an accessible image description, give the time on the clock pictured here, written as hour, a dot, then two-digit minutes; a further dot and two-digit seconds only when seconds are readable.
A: 12.17
